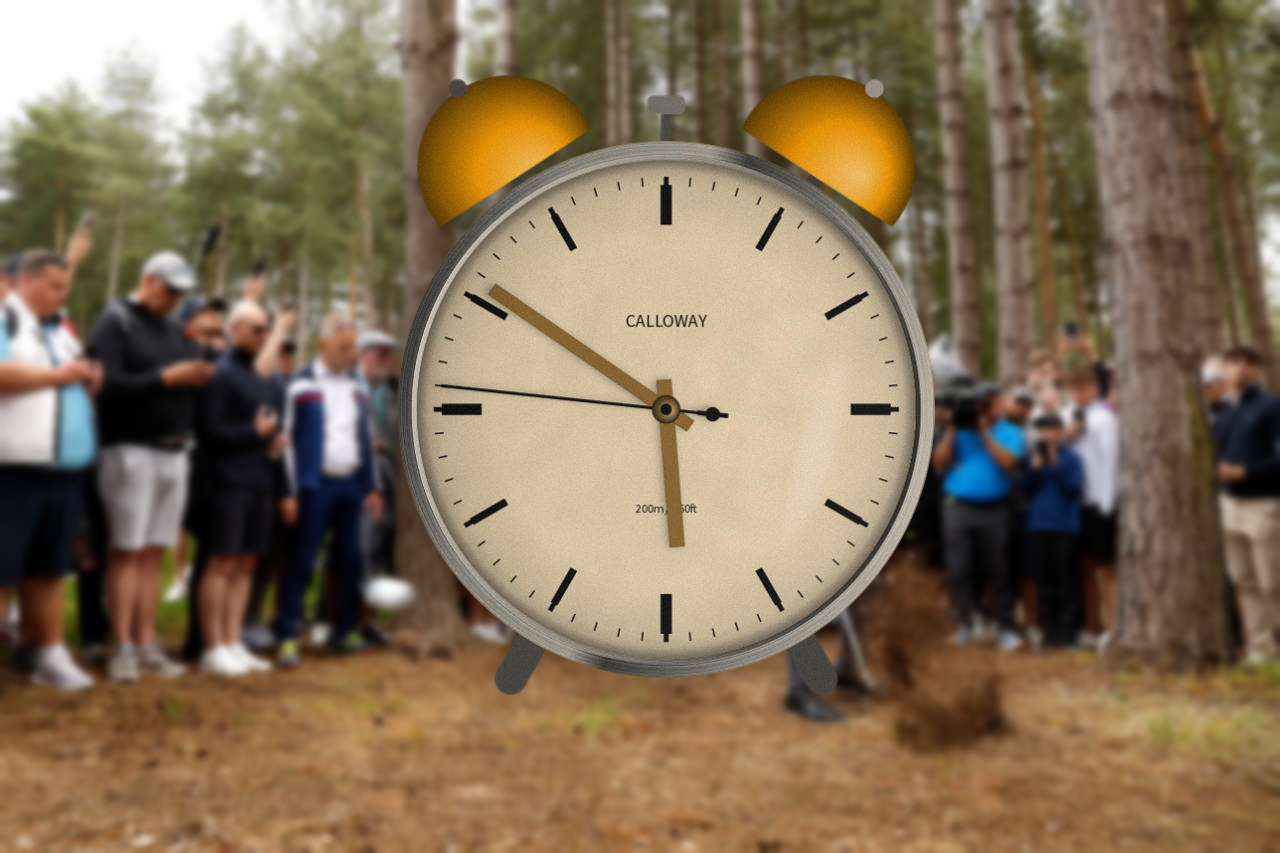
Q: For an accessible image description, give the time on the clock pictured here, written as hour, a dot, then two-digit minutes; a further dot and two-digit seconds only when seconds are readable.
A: 5.50.46
